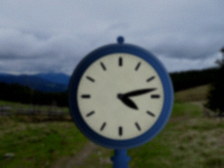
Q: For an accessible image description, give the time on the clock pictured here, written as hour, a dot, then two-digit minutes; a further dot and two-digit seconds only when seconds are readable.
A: 4.13
